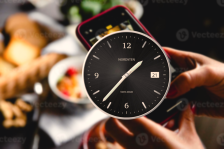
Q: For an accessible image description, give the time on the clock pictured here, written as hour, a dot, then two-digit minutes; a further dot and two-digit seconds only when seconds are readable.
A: 1.37
